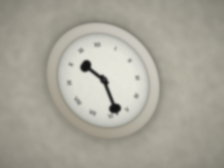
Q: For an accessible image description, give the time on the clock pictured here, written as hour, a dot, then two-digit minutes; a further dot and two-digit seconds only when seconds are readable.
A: 10.28
